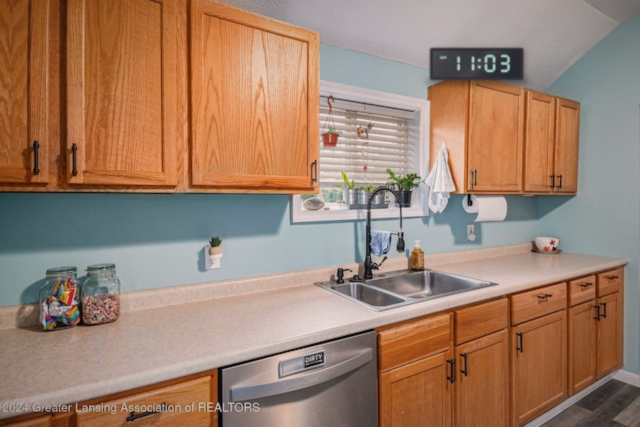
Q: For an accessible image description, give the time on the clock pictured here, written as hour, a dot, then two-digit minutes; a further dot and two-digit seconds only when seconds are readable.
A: 11.03
